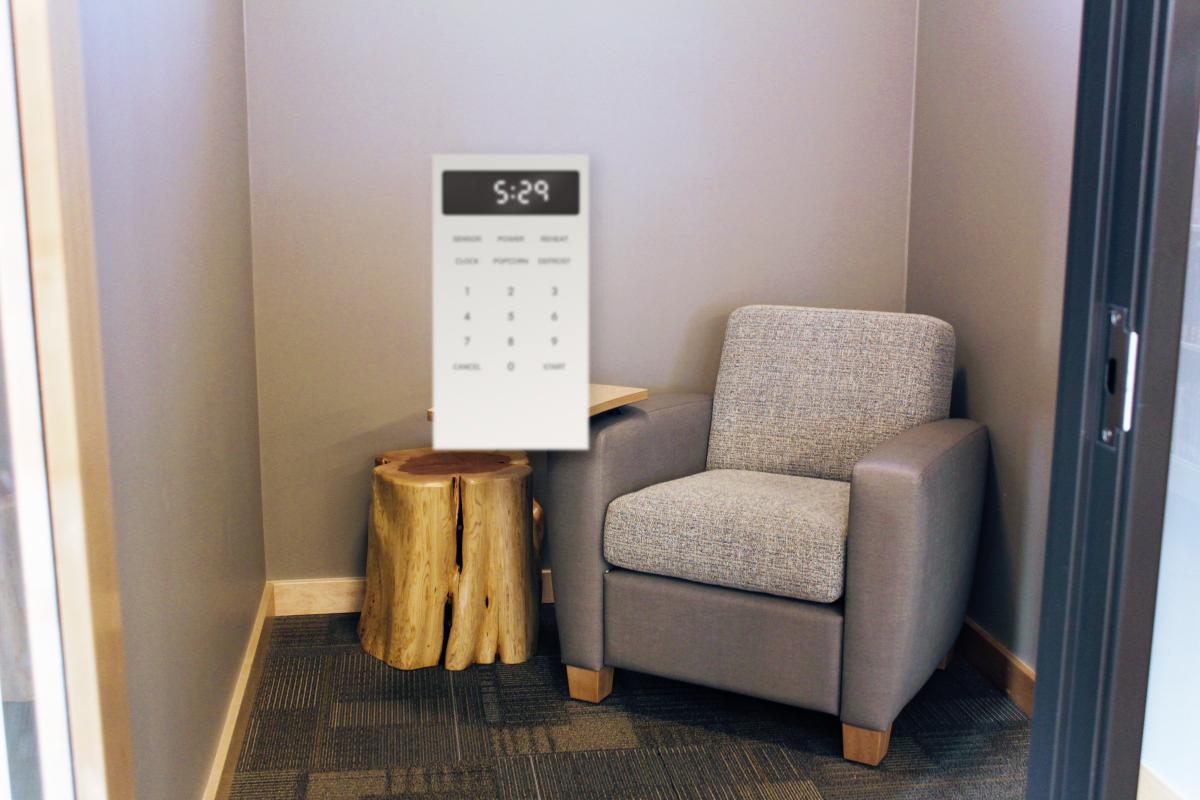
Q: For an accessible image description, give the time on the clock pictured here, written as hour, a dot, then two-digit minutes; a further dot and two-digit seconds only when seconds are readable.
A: 5.29
